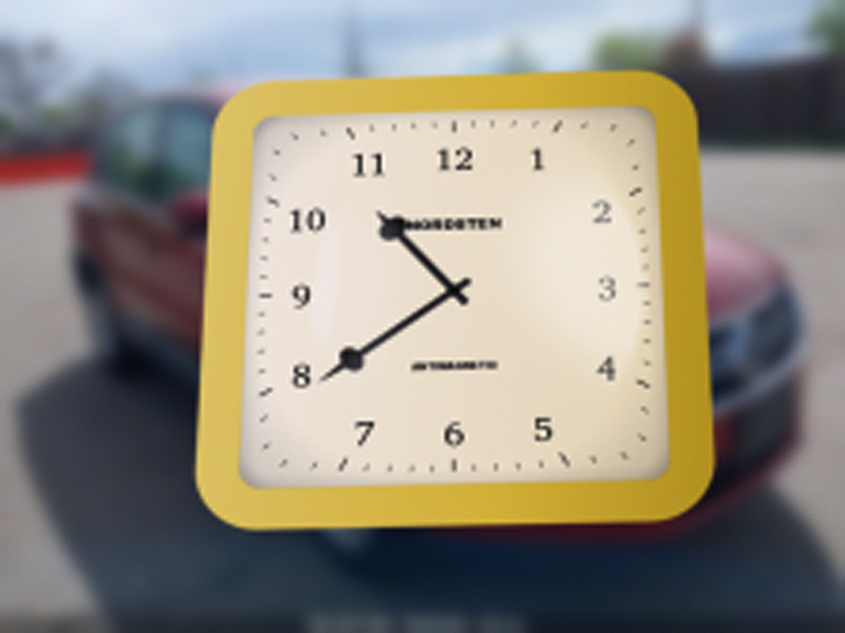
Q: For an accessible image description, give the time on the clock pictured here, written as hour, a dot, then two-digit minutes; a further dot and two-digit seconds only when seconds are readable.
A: 10.39
